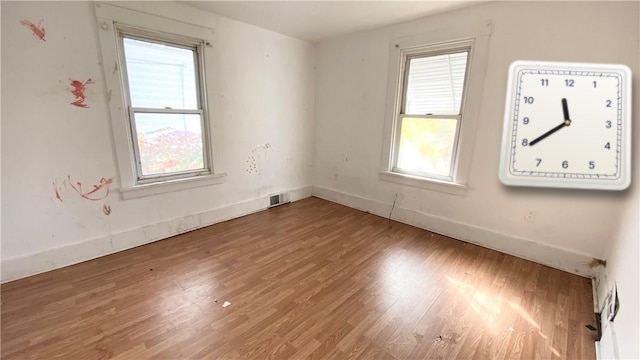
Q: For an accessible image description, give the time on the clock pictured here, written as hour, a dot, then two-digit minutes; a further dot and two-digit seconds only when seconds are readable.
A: 11.39
